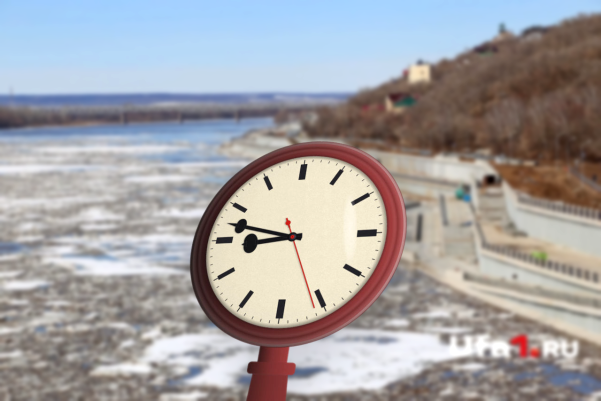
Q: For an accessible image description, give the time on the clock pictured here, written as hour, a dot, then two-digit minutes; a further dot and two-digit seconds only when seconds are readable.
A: 8.47.26
